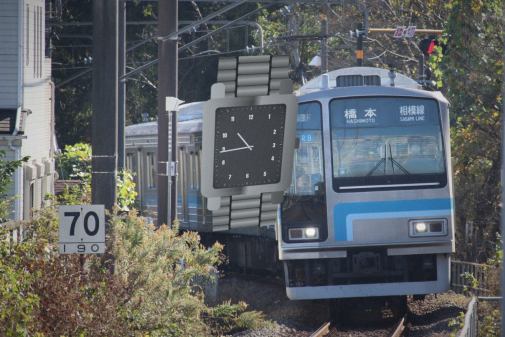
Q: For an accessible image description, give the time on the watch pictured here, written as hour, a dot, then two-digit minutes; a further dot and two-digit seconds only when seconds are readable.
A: 10.44
